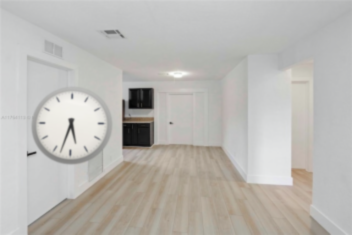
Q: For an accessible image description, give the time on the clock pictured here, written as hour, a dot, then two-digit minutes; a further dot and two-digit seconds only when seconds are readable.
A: 5.33
